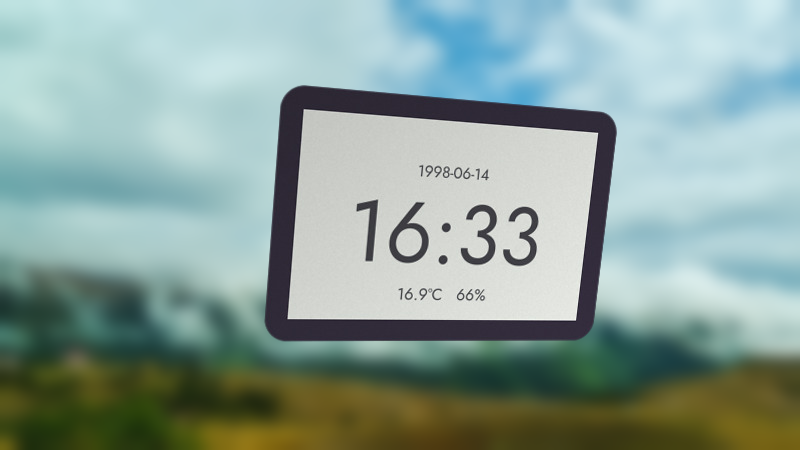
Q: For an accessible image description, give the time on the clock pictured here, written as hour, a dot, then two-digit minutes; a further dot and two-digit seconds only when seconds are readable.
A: 16.33
